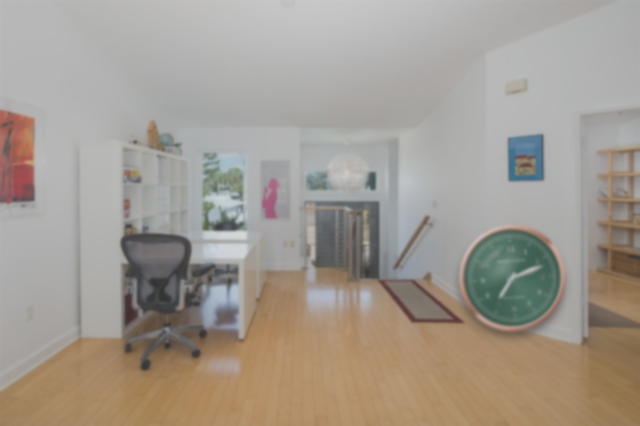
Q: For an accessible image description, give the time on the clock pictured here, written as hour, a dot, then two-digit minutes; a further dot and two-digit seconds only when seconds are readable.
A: 7.12
